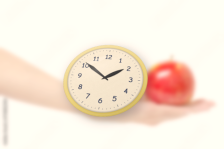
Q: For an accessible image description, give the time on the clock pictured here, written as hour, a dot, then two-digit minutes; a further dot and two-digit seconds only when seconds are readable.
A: 1.51
